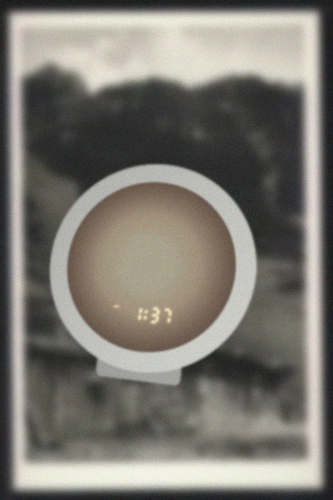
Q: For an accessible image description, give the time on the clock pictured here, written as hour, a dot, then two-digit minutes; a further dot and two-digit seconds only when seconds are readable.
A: 1.37
